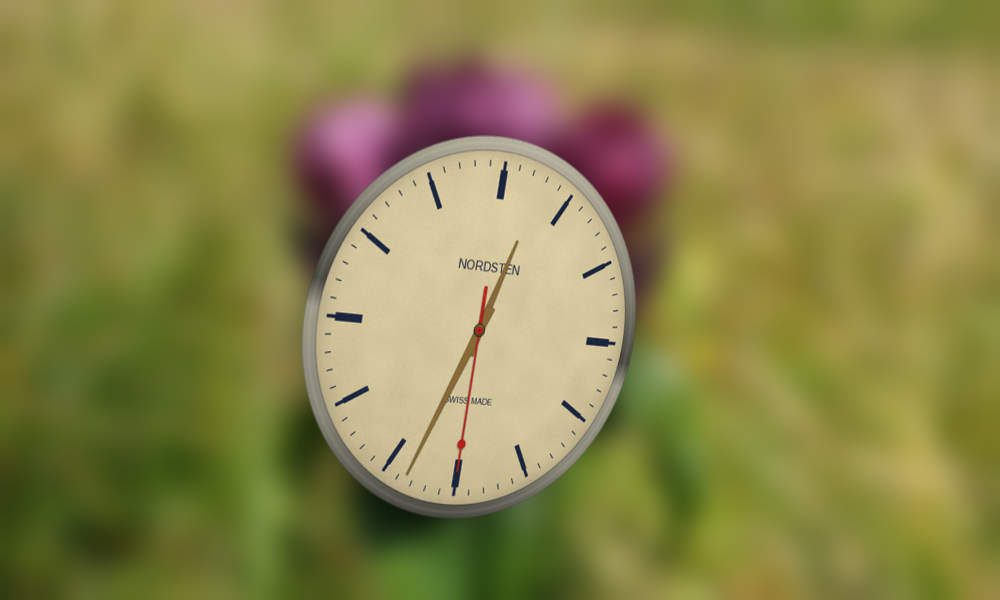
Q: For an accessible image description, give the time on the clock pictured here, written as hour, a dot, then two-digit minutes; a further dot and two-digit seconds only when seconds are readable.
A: 12.33.30
